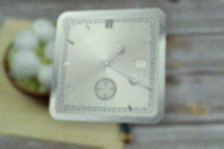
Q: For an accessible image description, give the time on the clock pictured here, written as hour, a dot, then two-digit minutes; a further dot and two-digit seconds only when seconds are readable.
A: 1.20
